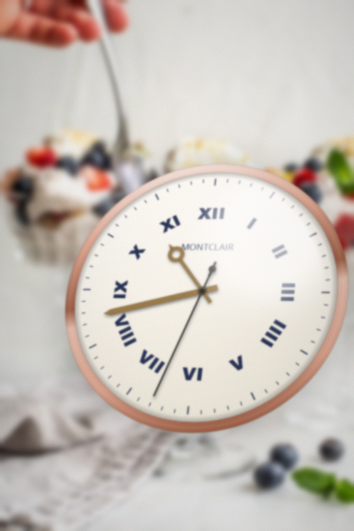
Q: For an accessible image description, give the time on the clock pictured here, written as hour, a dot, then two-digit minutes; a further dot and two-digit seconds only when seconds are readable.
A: 10.42.33
